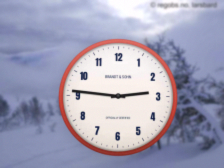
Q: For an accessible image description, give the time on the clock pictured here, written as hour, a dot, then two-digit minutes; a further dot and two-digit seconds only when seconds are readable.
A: 2.46
